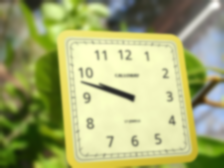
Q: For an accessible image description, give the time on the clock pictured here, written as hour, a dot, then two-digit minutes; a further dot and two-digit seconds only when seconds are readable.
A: 9.48
